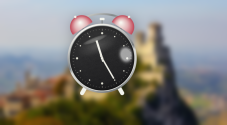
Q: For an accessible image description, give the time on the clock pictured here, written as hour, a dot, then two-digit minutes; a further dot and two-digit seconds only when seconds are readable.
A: 11.25
